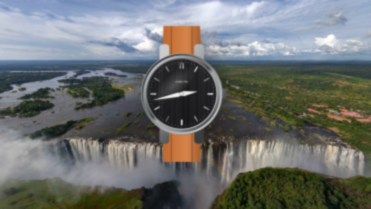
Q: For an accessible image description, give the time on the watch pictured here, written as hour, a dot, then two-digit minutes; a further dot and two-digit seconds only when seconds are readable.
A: 2.43
